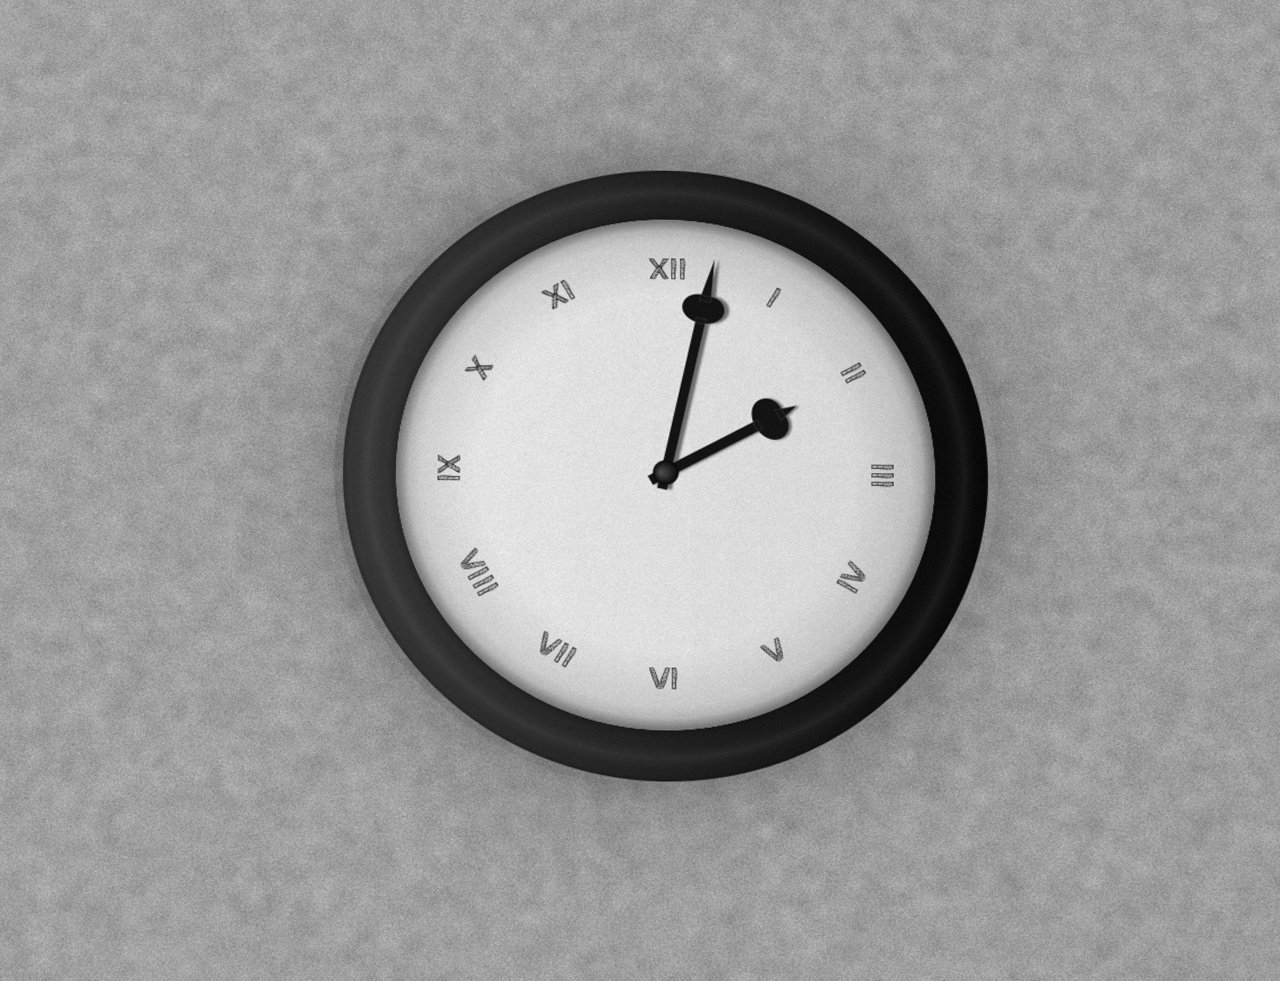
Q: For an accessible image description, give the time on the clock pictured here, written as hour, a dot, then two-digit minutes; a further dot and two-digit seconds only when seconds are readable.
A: 2.02
